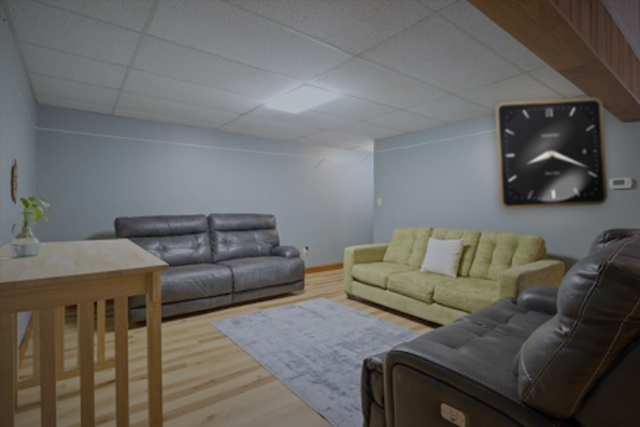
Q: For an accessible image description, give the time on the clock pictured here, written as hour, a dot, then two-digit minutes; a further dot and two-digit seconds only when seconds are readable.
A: 8.19
